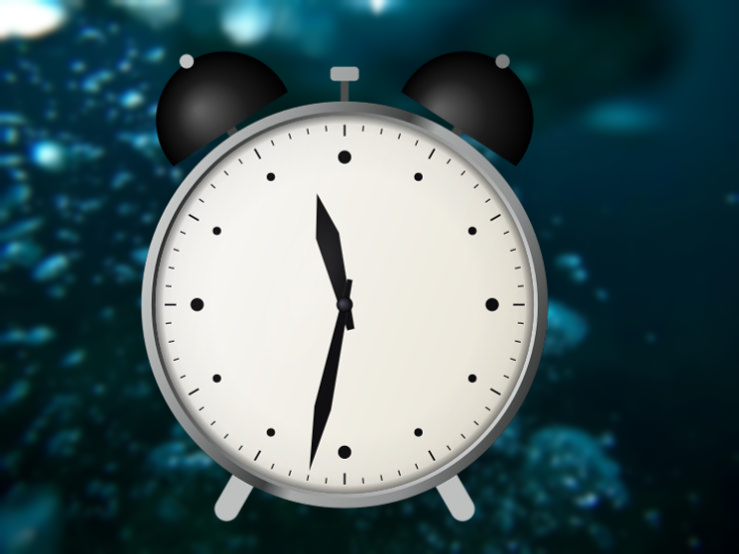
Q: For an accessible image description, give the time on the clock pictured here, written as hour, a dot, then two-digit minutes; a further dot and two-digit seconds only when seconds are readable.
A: 11.32
